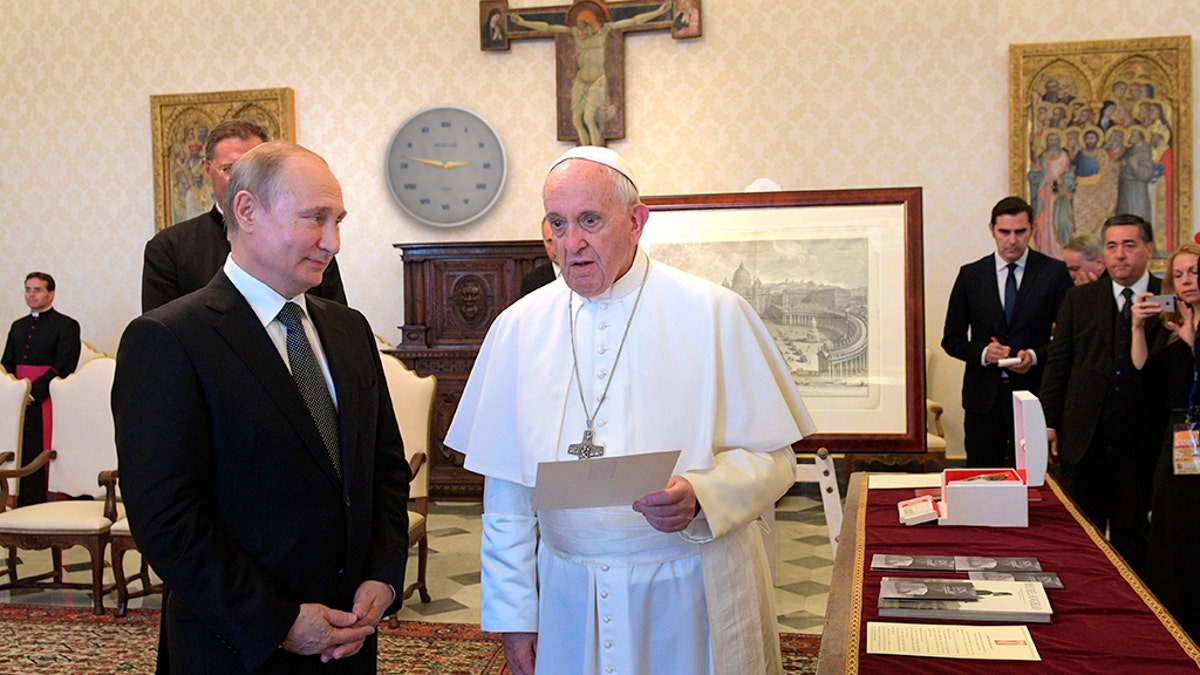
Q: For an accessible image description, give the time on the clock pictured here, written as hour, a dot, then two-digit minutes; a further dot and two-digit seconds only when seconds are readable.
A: 2.47
